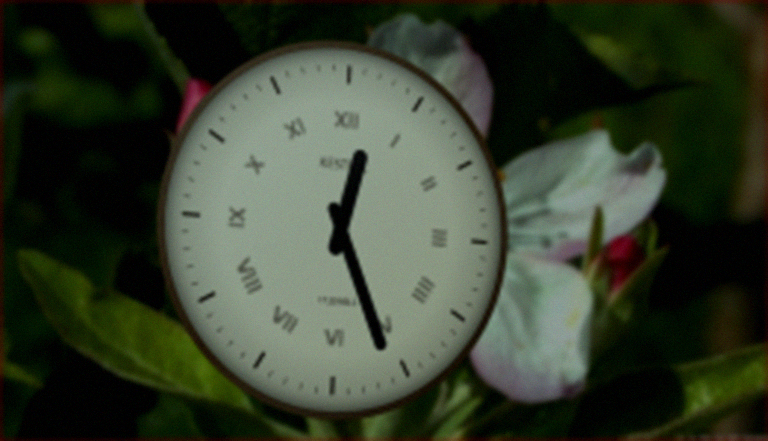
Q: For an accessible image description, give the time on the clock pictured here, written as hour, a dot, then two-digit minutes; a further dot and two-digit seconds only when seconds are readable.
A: 12.26
